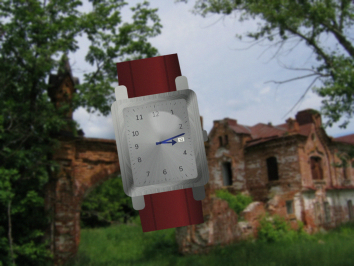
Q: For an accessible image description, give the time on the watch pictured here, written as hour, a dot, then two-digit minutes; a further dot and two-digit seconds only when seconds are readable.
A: 3.13
